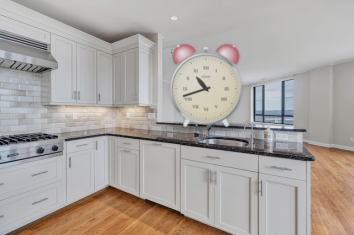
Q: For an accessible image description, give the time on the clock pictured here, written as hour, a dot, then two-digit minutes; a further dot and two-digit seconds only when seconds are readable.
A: 10.42
